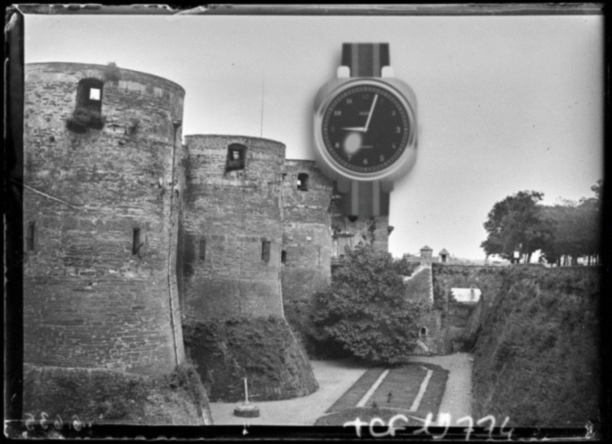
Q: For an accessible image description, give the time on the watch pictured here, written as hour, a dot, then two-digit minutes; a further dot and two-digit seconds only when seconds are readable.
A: 9.03
